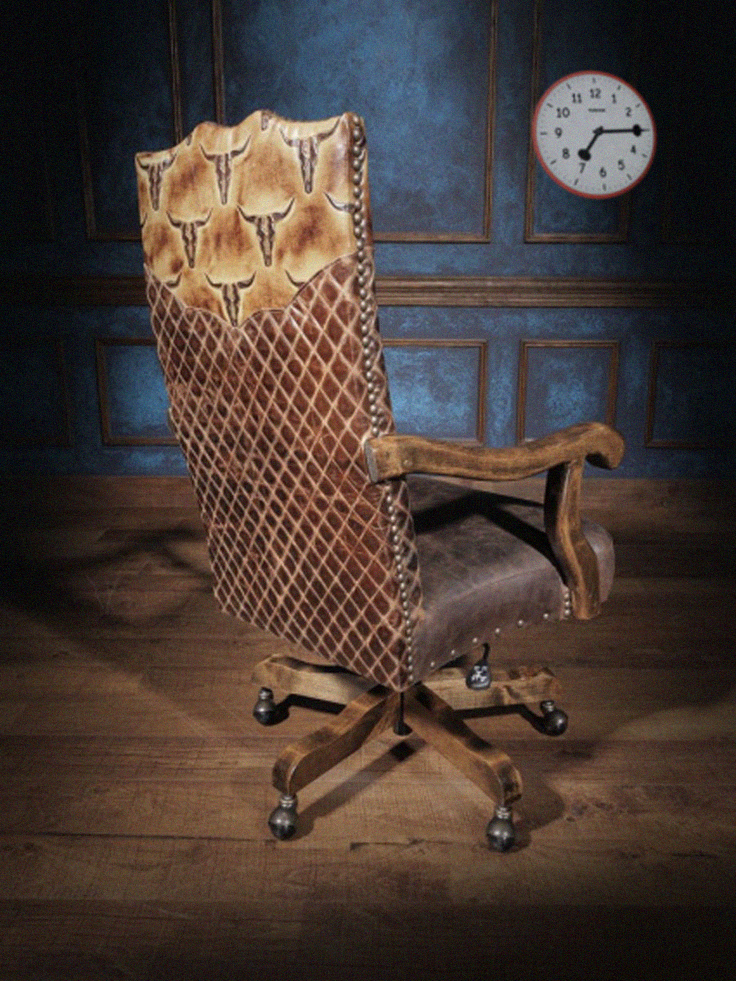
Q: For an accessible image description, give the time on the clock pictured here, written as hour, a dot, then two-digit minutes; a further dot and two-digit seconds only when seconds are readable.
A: 7.15
